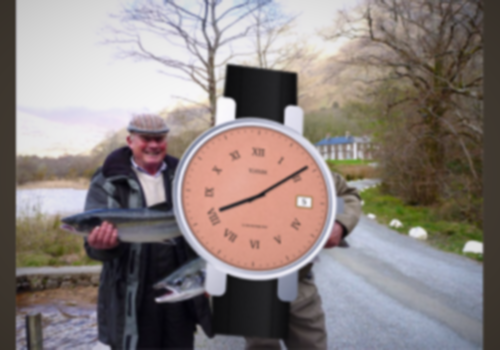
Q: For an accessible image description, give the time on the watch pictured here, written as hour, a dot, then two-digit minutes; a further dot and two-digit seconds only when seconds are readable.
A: 8.09
